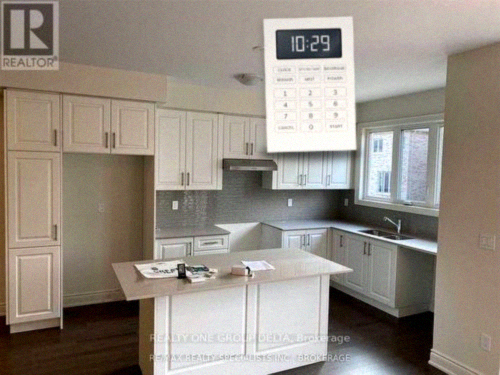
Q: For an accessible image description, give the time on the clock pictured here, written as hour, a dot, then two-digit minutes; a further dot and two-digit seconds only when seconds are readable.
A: 10.29
